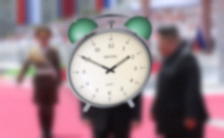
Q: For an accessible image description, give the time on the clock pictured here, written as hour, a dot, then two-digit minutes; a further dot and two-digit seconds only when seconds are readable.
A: 1.50
